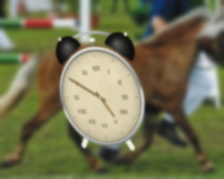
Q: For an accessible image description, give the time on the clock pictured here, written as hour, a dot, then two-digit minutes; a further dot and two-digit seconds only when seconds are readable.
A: 4.50
